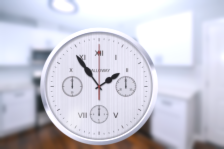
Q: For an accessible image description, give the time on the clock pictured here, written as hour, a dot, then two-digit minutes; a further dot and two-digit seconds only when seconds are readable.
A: 1.54
